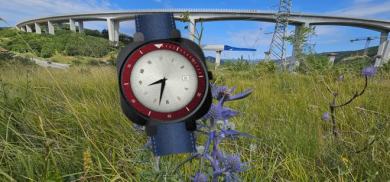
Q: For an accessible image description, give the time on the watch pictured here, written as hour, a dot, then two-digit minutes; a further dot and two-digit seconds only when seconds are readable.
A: 8.33
